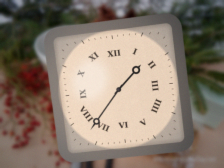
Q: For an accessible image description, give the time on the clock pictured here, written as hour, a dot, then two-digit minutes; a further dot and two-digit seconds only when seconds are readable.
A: 1.37
